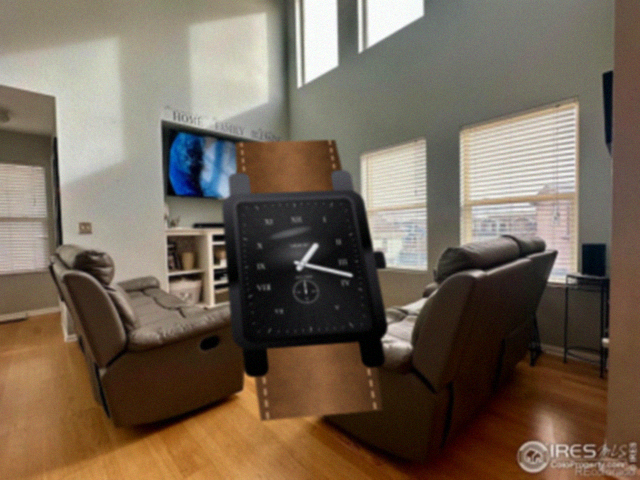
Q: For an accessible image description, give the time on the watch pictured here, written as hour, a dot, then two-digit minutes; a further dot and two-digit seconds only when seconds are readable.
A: 1.18
